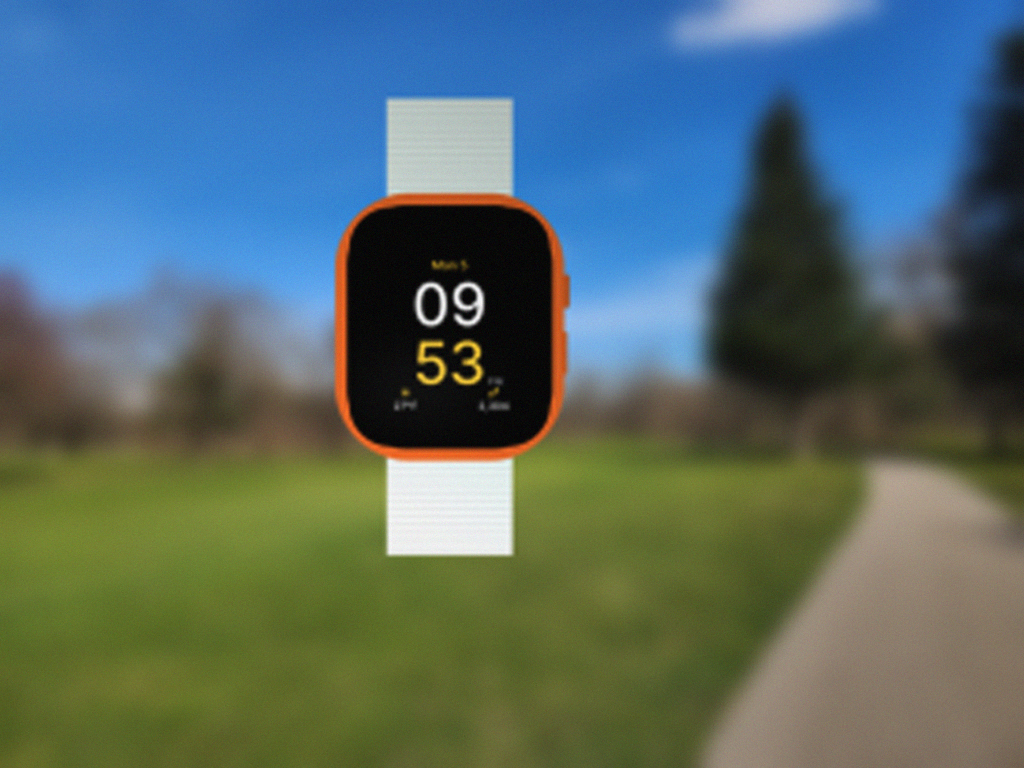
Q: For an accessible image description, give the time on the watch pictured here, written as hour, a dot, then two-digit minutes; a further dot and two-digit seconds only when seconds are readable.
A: 9.53
